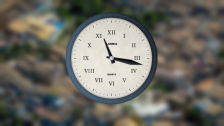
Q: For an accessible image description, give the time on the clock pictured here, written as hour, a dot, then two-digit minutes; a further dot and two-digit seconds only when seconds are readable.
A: 11.17
